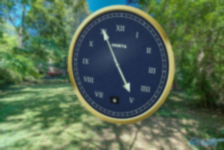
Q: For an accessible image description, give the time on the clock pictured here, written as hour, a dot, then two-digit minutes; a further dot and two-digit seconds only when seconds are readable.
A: 4.55
